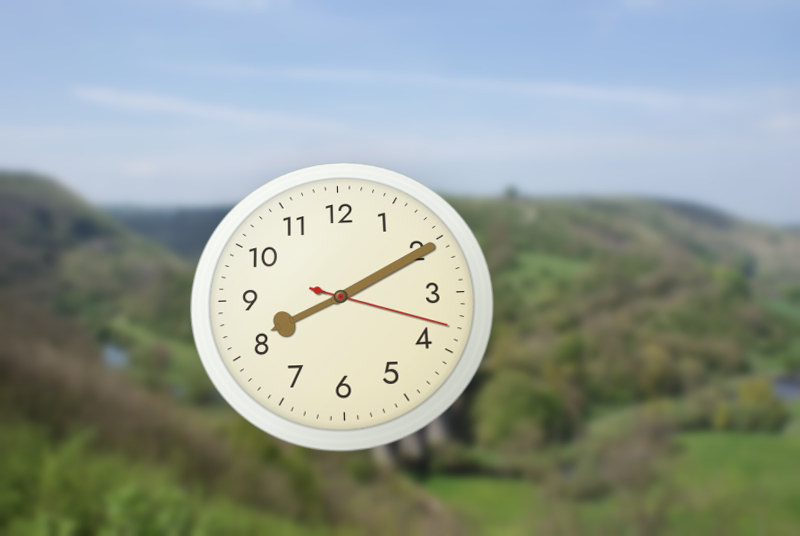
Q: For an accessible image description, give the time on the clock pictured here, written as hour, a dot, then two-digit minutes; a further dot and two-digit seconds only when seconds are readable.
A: 8.10.18
